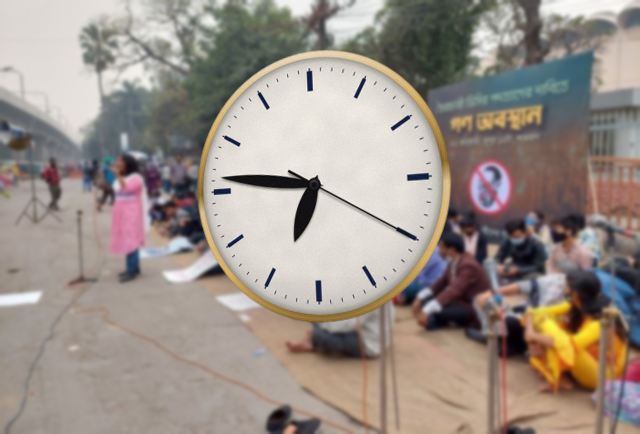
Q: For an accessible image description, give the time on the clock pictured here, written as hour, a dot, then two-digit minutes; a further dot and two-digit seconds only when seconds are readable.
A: 6.46.20
